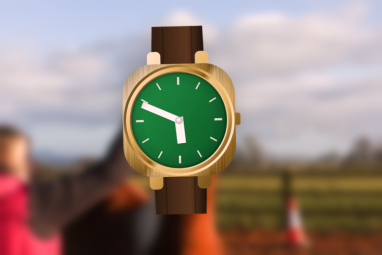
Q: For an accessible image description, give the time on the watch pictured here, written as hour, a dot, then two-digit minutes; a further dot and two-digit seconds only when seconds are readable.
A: 5.49
